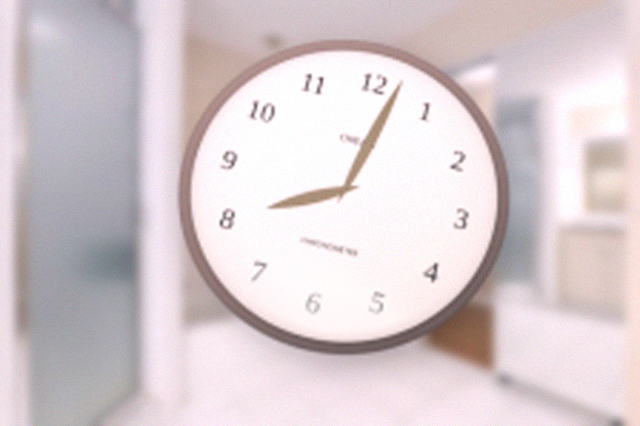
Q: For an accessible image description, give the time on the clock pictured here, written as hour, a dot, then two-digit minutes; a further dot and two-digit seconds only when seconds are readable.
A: 8.02
